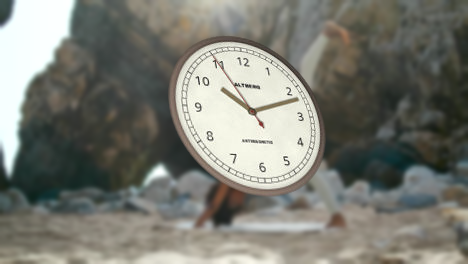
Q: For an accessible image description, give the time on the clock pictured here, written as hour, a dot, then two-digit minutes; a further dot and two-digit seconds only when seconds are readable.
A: 10.11.55
